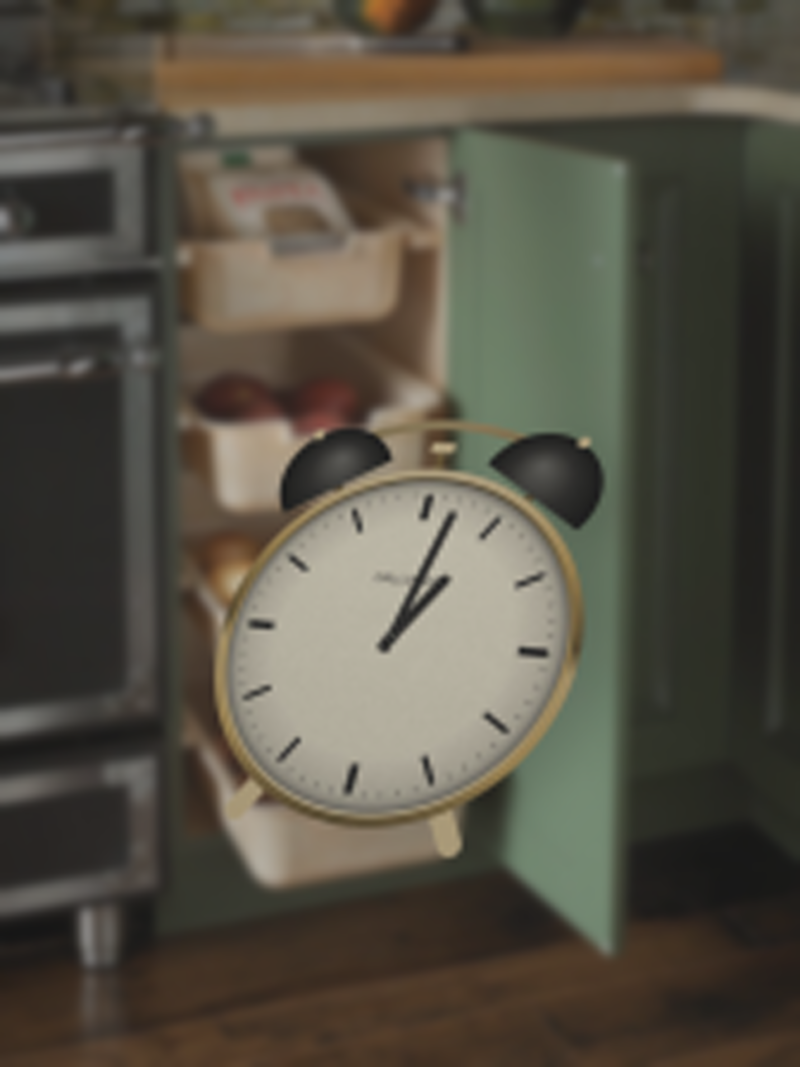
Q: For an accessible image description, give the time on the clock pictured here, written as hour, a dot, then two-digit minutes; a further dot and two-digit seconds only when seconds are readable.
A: 1.02
